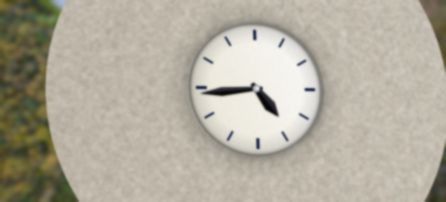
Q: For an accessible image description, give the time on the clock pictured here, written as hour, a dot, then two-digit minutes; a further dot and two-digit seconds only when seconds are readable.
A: 4.44
